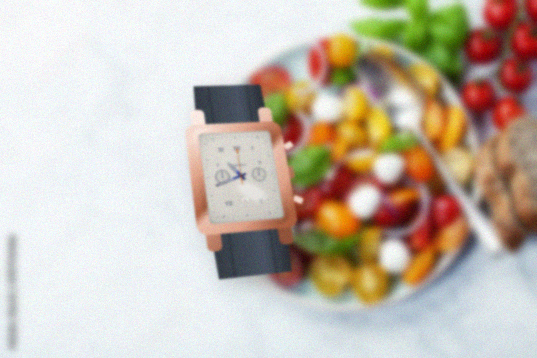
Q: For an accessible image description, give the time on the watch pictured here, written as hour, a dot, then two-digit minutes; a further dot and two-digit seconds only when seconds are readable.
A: 10.42
